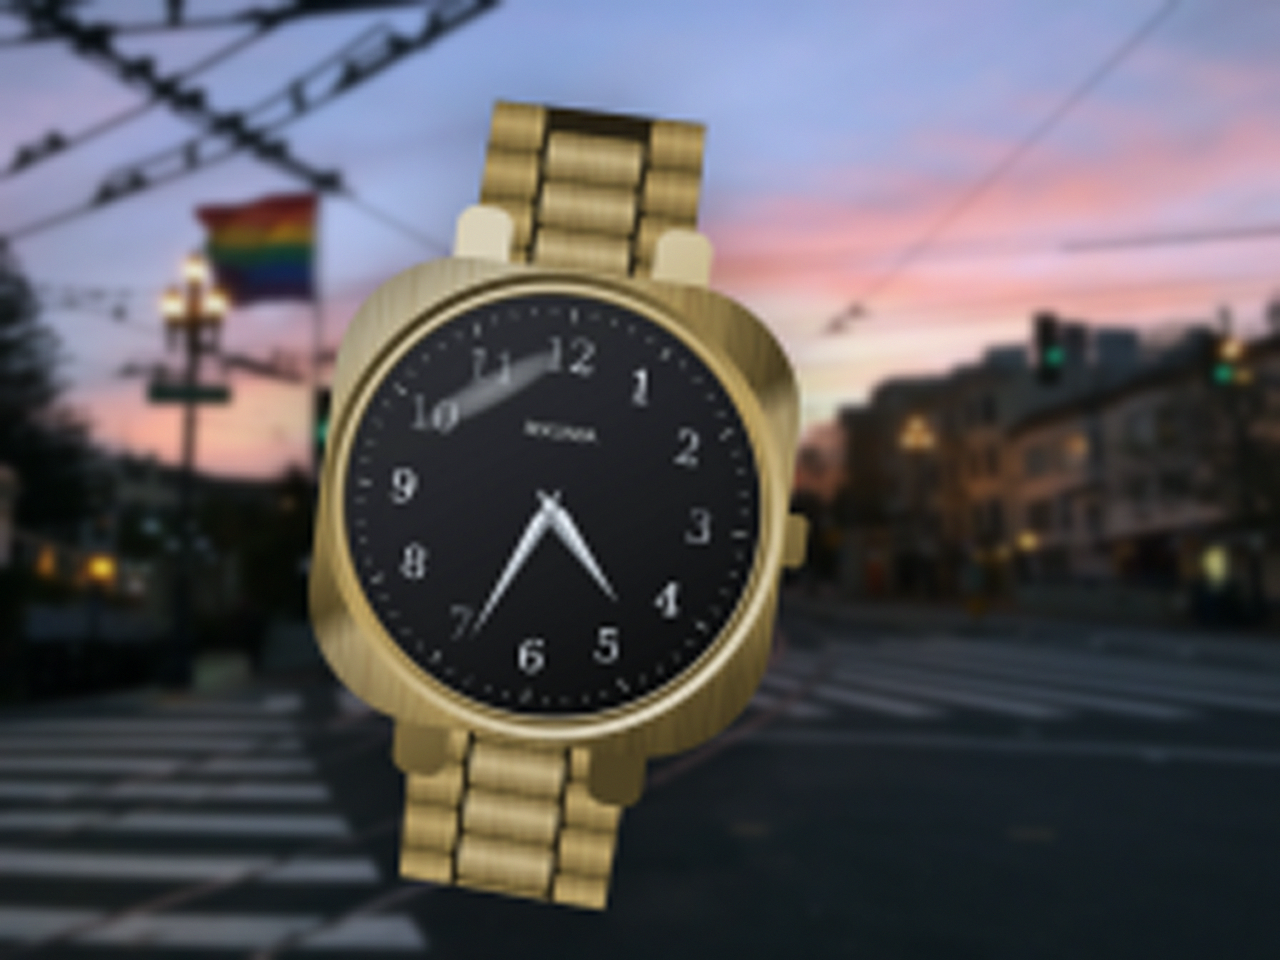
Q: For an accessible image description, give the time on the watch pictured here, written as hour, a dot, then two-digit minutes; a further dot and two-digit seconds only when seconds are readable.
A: 4.34
